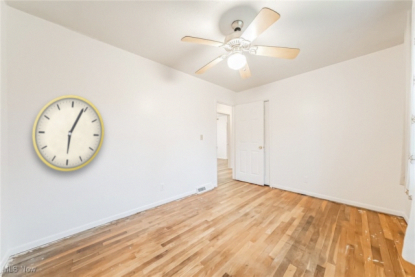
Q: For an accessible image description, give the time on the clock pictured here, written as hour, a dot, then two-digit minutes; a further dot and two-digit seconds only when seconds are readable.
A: 6.04
